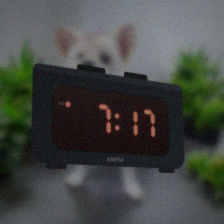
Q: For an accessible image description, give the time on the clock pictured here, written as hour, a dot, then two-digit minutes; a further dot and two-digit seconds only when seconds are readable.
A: 7.17
